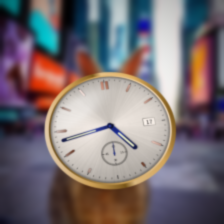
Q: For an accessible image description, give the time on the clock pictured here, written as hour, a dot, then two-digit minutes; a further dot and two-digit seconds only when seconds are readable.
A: 4.43
